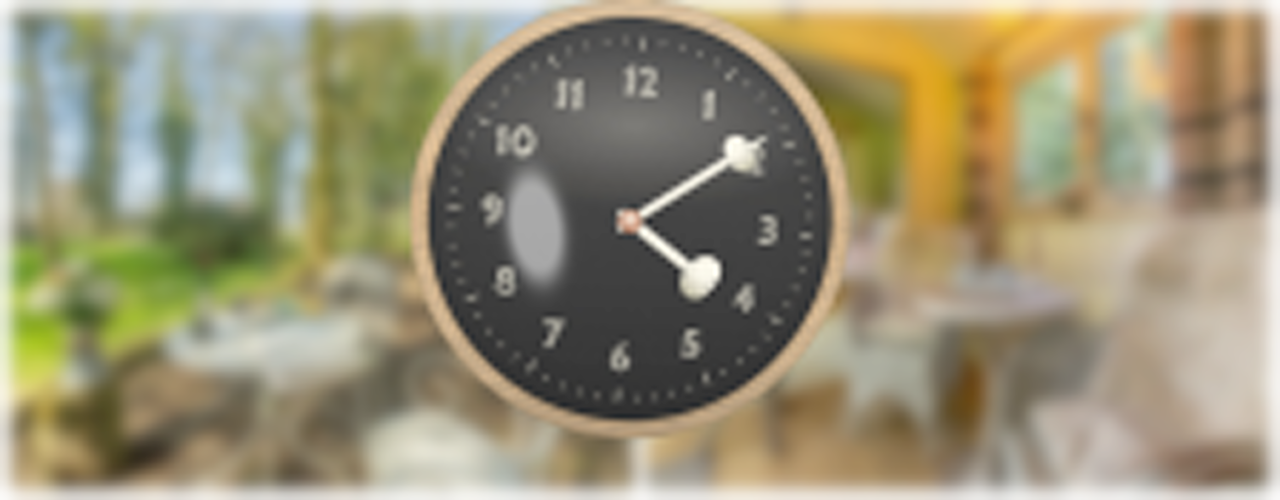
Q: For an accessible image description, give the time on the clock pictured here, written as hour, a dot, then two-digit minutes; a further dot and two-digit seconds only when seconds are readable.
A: 4.09
